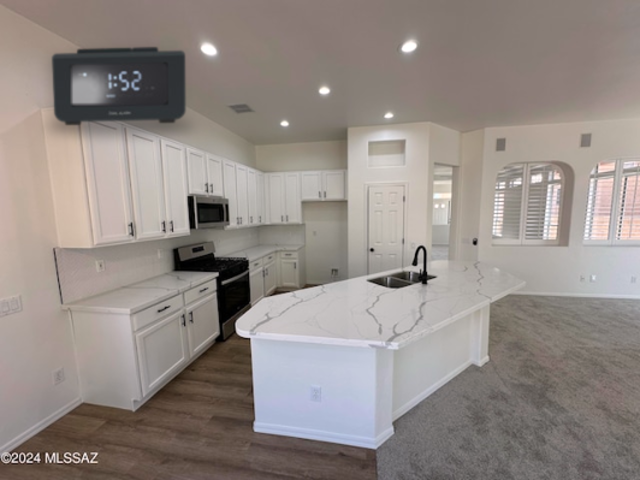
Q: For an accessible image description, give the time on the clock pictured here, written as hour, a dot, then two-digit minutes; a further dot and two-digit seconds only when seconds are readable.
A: 1.52
